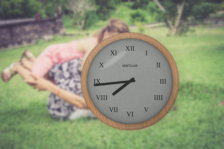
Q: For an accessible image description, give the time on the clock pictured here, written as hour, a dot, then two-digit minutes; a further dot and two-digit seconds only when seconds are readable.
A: 7.44
